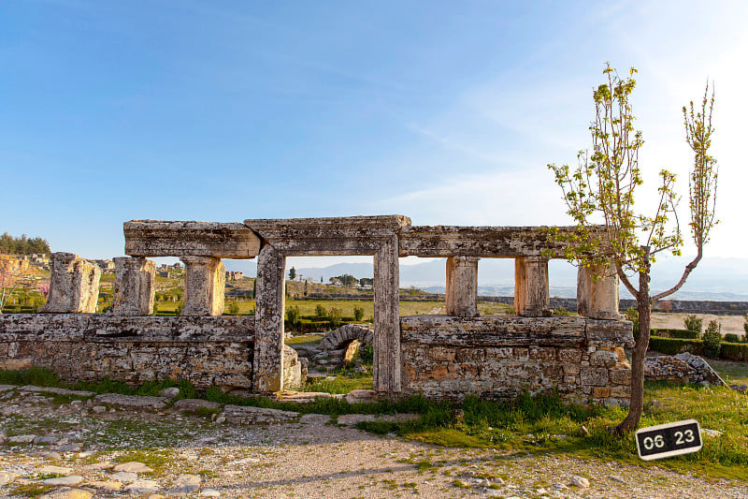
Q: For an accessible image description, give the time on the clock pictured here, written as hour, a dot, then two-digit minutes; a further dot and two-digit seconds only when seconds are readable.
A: 6.23
